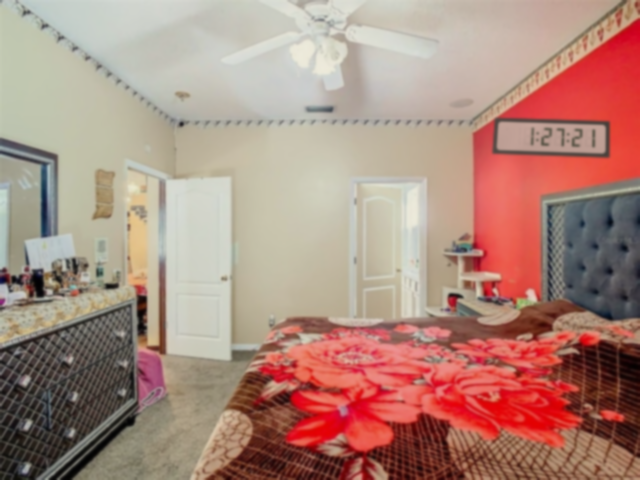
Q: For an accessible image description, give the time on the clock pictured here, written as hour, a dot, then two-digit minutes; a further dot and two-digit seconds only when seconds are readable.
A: 1.27.21
